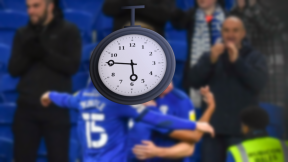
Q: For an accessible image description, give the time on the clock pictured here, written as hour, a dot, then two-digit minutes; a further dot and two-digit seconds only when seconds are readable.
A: 5.46
